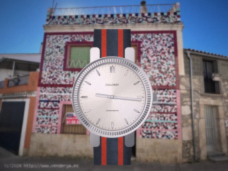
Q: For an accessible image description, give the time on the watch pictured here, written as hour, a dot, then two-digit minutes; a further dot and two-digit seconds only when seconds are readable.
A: 9.16
